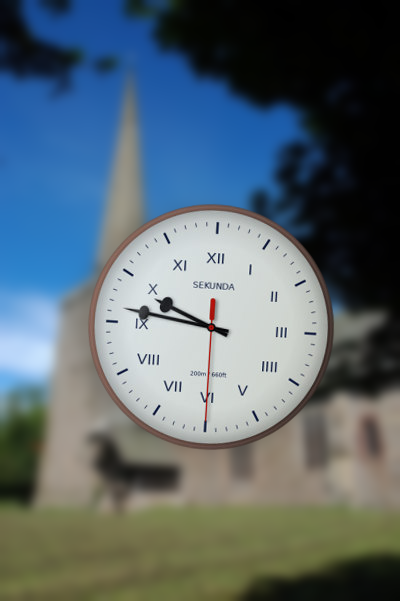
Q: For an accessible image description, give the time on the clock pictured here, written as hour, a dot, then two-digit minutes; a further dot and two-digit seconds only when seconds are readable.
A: 9.46.30
